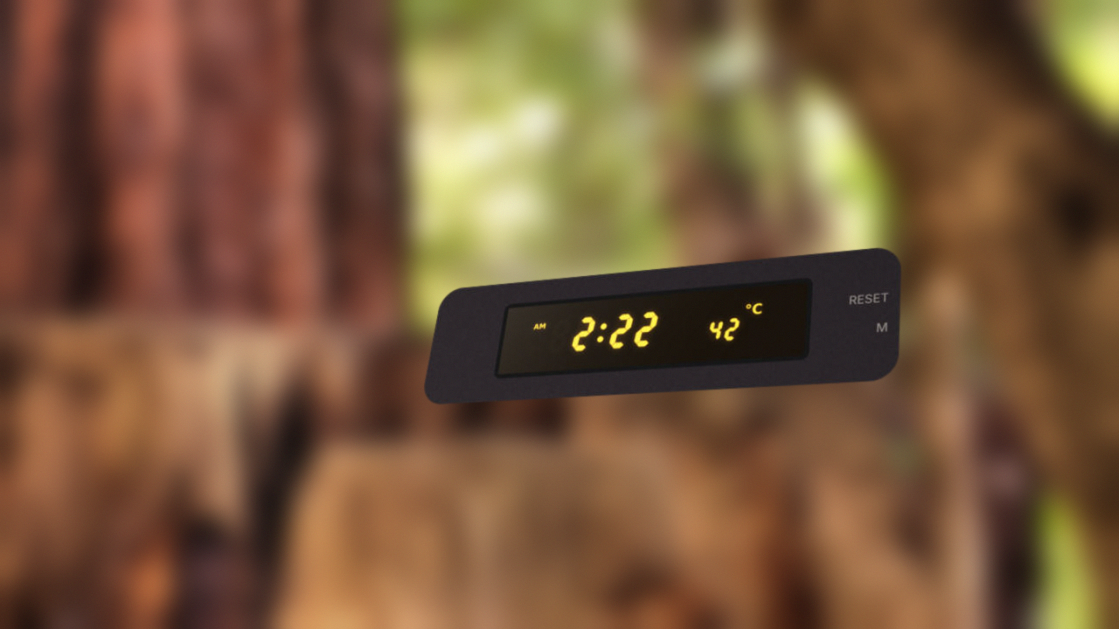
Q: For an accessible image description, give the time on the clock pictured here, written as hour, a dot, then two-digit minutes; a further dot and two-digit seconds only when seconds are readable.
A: 2.22
